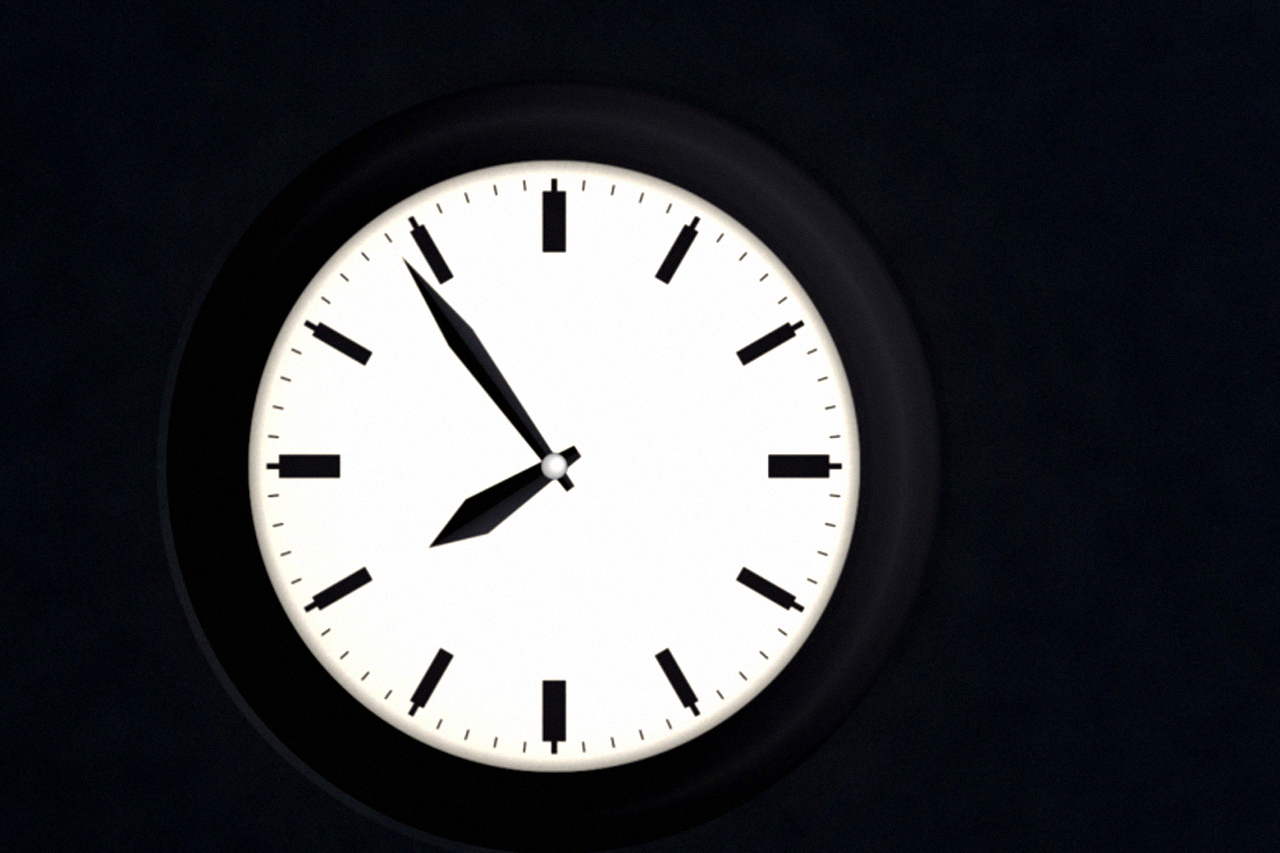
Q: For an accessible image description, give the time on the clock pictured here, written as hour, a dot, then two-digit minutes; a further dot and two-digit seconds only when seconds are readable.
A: 7.54
